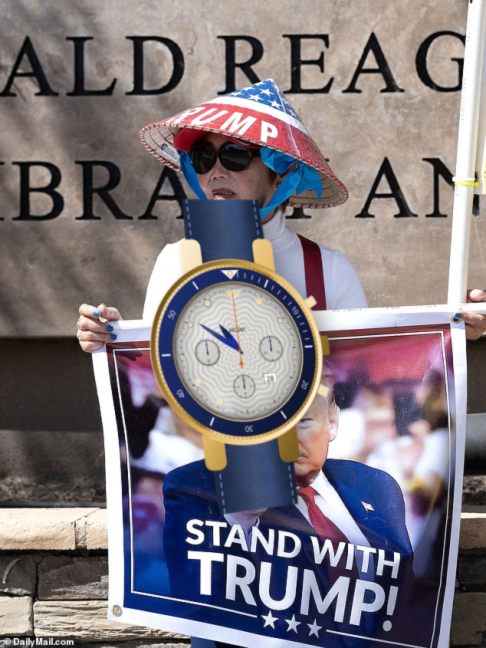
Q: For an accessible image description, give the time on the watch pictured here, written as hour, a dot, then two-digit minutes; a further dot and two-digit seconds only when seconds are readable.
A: 10.51
